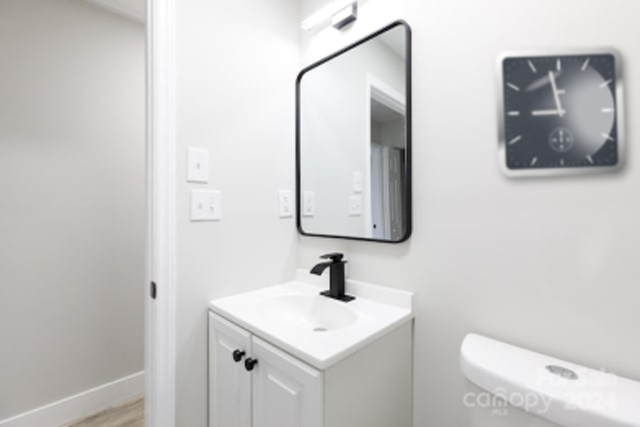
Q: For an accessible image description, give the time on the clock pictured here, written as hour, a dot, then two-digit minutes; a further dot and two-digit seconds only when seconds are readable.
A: 8.58
